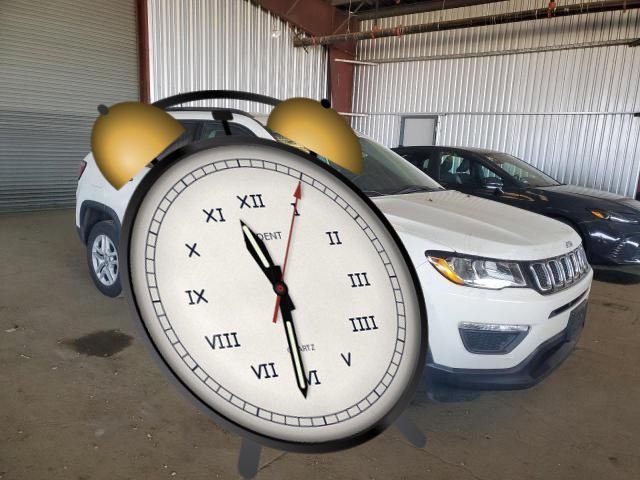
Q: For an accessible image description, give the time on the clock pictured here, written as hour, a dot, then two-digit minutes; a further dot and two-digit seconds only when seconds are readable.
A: 11.31.05
